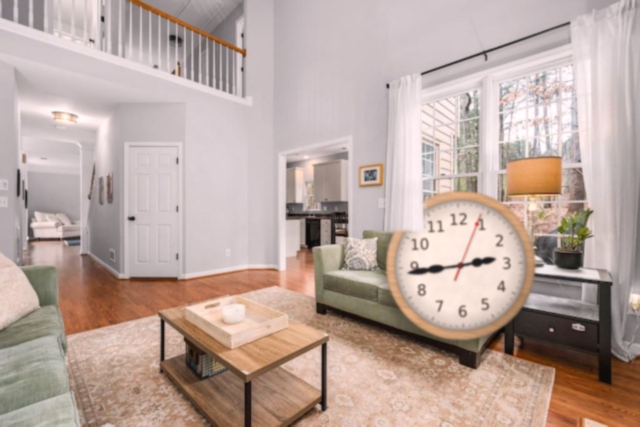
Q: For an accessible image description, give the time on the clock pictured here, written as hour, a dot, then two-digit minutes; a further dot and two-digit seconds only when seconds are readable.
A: 2.44.04
